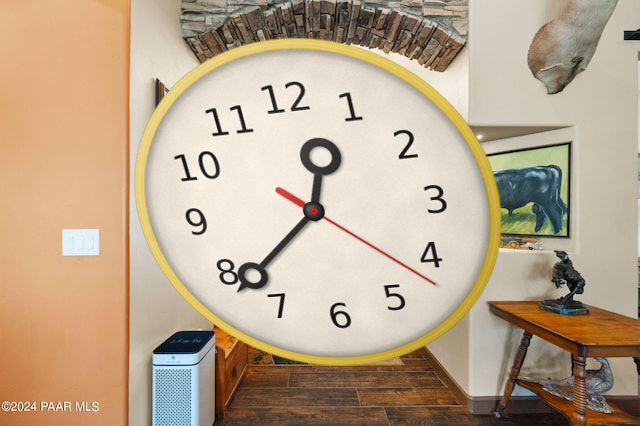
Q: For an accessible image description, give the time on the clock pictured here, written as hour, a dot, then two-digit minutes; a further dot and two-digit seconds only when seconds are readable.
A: 12.38.22
